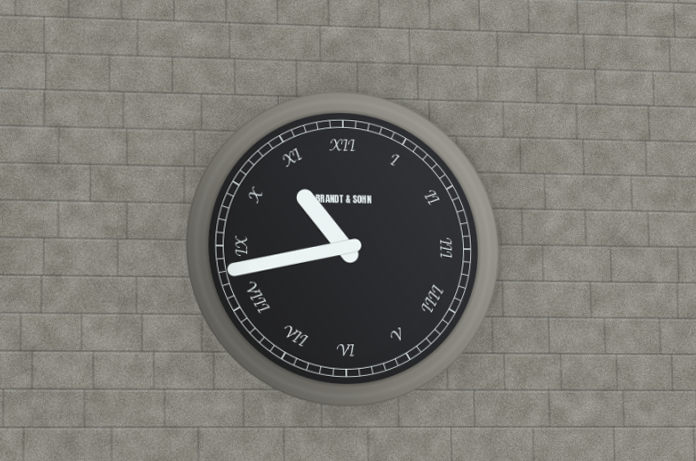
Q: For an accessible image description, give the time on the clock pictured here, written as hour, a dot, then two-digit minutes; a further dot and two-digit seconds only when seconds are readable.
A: 10.43
